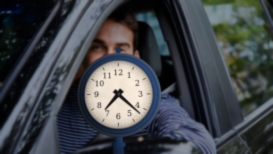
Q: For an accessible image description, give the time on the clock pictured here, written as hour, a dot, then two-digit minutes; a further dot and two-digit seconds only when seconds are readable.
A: 7.22
